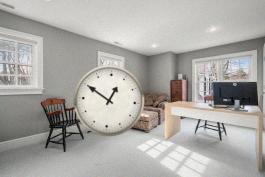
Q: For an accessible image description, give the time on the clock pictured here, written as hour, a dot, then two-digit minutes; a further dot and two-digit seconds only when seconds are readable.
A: 12.50
